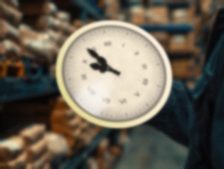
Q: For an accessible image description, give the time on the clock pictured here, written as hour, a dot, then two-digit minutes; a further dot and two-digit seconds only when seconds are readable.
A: 9.54
